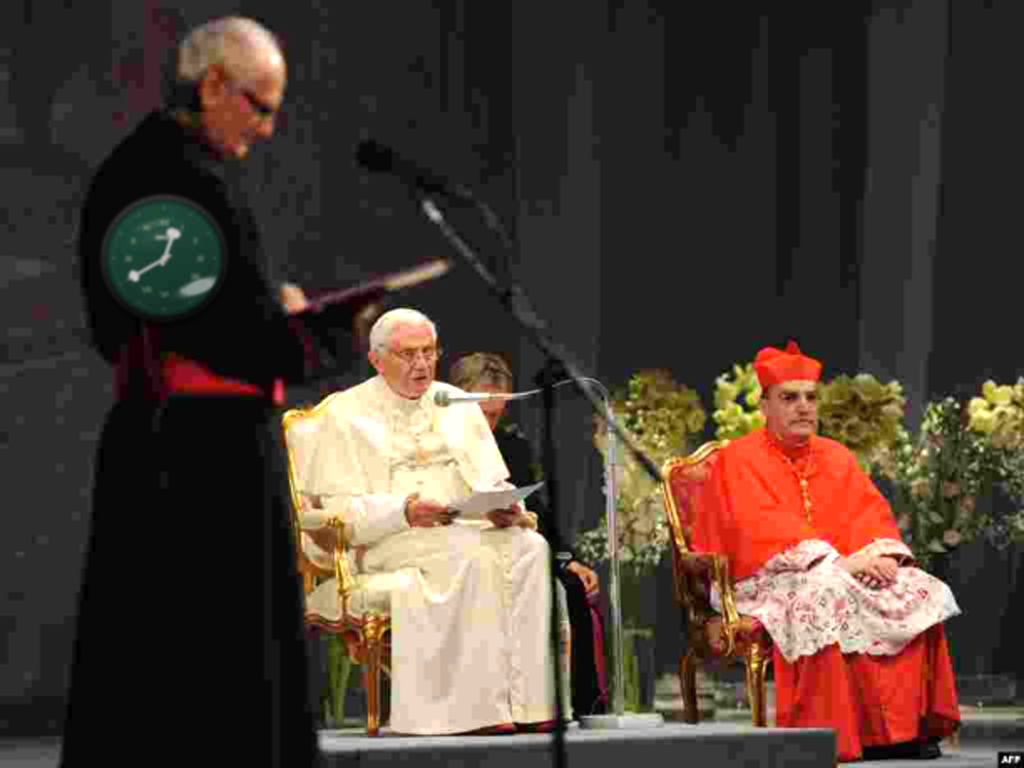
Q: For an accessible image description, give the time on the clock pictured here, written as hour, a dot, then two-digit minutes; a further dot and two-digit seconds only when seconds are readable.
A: 12.40
